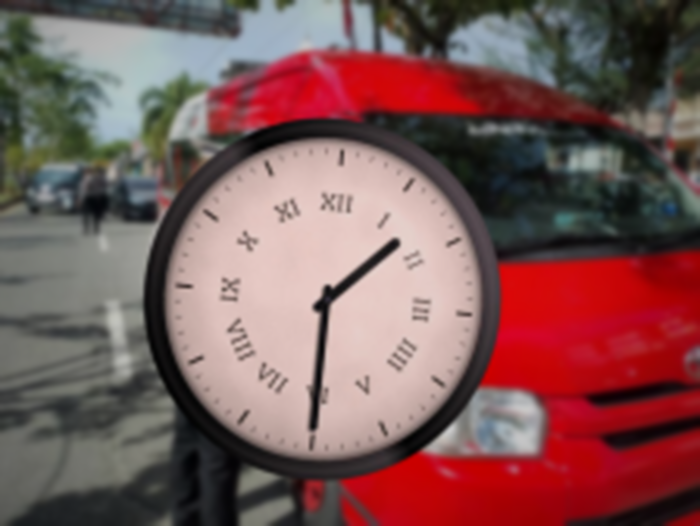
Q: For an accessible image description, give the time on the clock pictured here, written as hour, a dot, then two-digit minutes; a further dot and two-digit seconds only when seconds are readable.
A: 1.30
